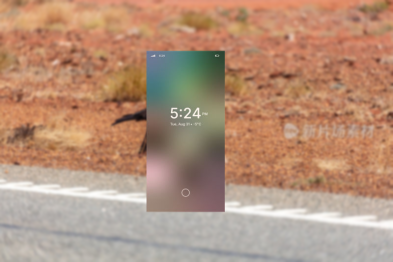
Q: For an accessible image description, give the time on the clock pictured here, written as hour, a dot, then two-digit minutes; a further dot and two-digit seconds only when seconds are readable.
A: 5.24
